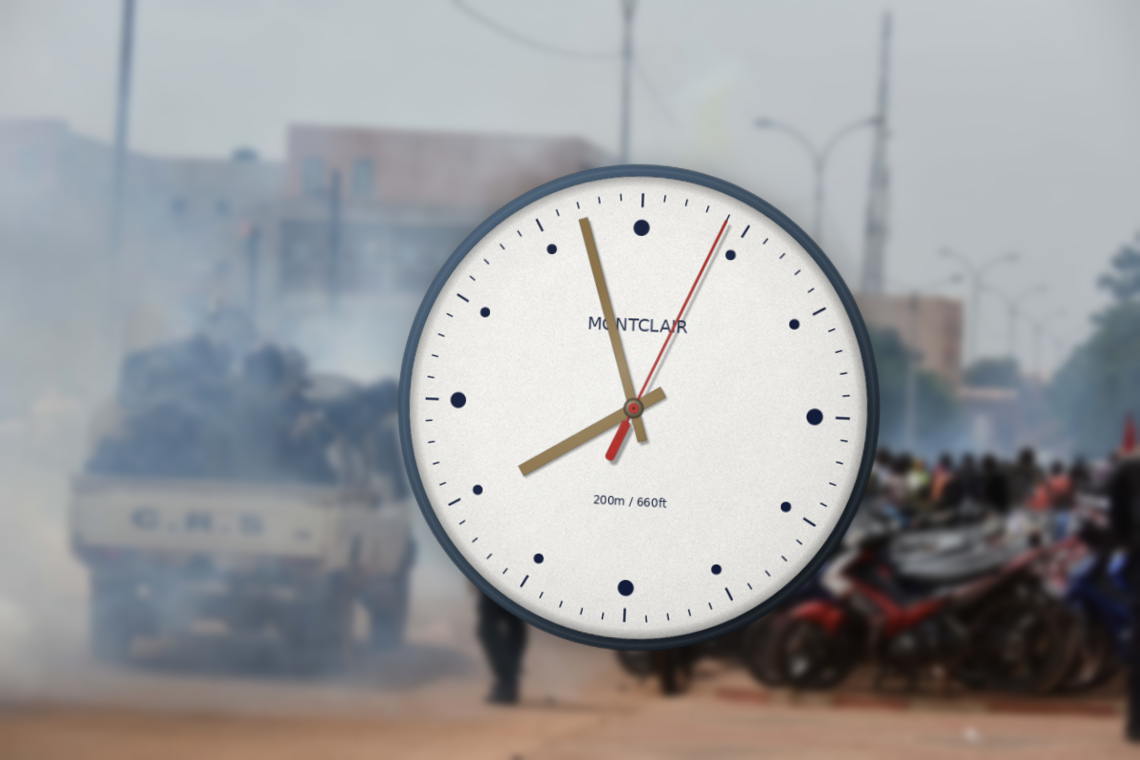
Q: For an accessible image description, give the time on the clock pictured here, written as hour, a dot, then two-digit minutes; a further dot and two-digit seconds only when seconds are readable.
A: 7.57.04
